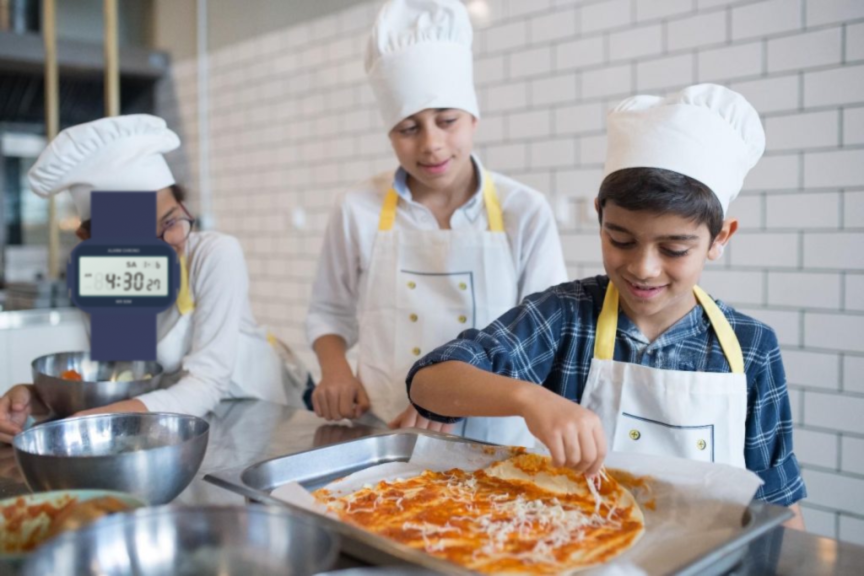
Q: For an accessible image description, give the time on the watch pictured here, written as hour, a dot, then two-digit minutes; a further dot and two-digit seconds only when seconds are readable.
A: 4.30.27
